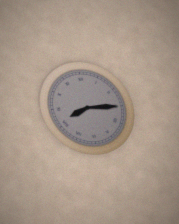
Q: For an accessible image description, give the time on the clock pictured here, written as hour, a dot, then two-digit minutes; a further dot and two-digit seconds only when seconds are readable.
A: 8.15
